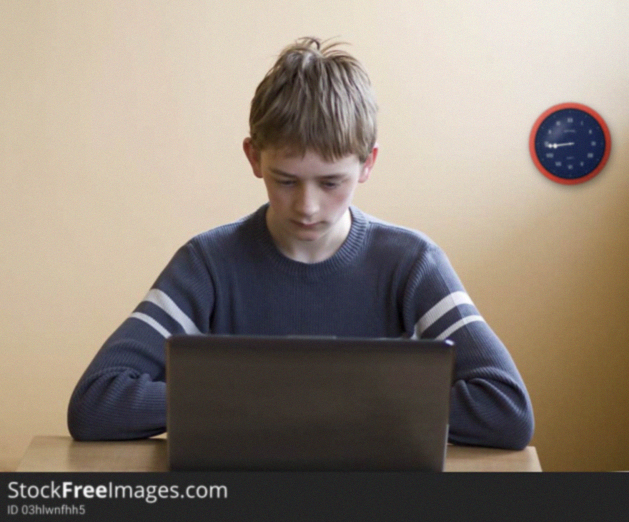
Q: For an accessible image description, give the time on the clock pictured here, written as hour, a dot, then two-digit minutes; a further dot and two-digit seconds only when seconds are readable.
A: 8.44
